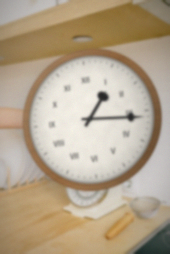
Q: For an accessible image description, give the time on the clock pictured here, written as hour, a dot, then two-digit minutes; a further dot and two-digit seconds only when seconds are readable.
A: 1.16
